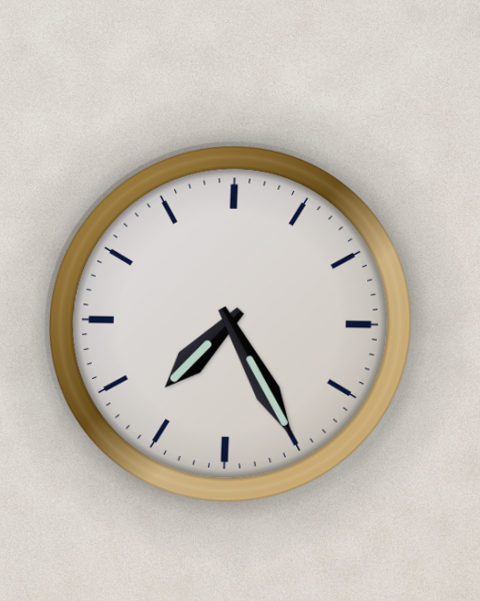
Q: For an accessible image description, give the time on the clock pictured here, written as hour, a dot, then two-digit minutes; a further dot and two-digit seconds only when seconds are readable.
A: 7.25
